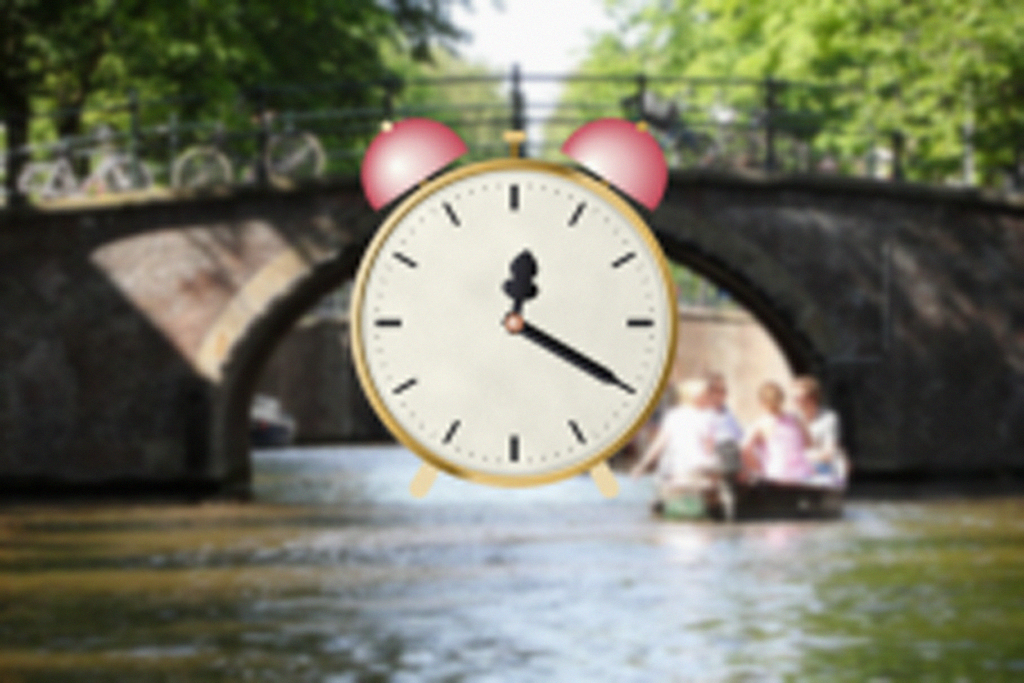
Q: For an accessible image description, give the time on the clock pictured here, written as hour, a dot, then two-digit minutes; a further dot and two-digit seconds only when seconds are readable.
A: 12.20
